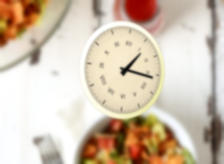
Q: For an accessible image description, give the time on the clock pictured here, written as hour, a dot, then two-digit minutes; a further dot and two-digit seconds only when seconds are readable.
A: 1.16
